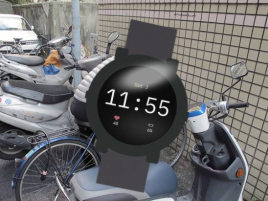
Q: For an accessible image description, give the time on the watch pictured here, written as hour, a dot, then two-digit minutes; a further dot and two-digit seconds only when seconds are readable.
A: 11.55
